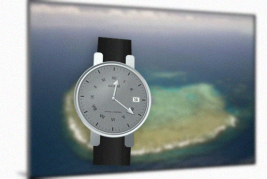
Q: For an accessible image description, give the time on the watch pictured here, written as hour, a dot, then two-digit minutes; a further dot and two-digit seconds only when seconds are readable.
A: 12.21
